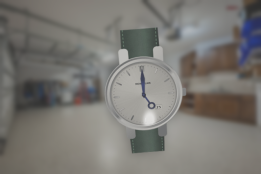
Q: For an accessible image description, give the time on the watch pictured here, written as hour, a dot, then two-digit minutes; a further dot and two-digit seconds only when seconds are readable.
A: 5.00
